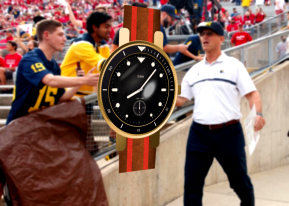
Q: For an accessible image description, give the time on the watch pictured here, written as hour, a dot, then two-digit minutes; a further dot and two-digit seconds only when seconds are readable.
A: 8.07
